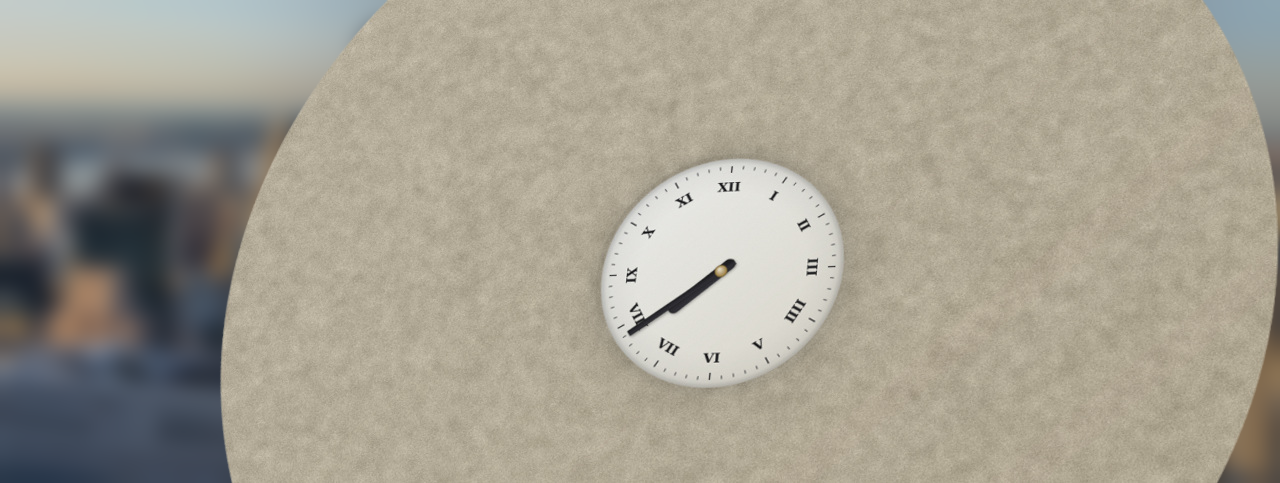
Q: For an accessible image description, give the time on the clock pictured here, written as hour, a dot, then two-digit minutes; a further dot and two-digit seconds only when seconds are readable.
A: 7.39
